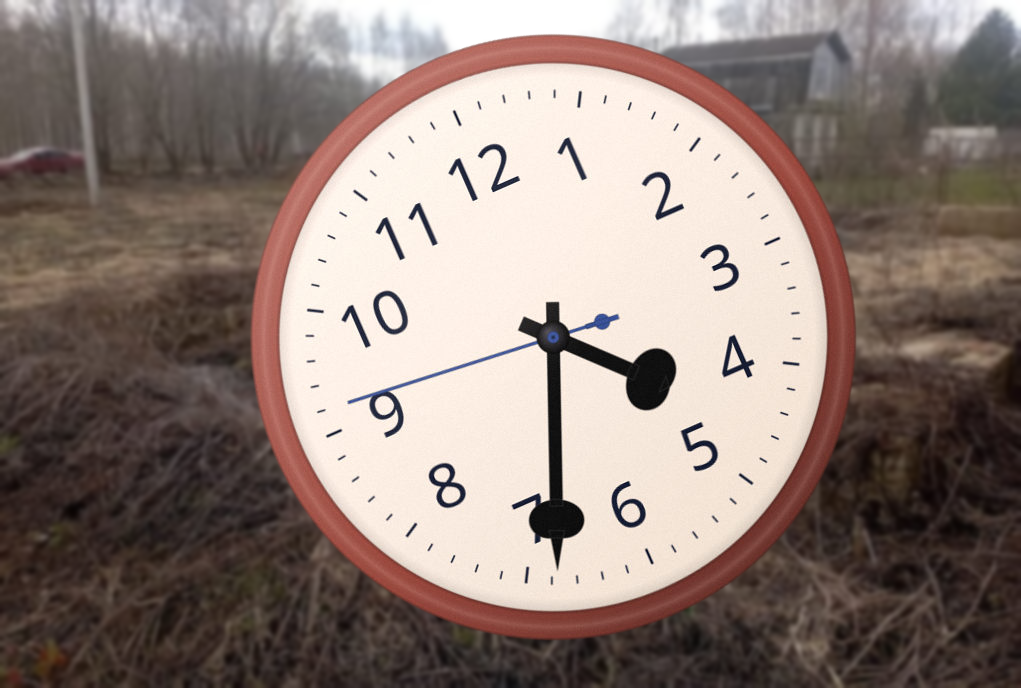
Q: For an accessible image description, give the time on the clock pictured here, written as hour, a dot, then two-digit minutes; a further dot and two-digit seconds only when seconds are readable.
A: 4.33.46
